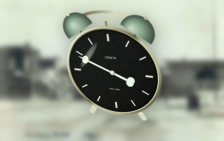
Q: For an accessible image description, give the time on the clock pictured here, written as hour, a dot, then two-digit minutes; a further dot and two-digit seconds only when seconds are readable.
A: 3.49
